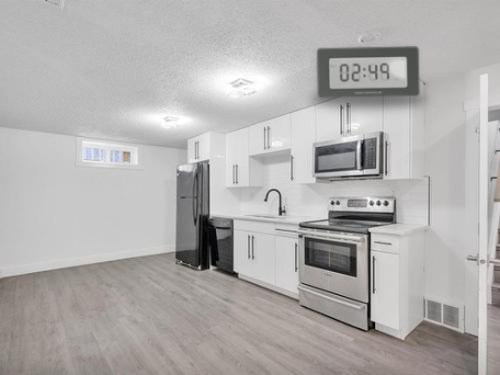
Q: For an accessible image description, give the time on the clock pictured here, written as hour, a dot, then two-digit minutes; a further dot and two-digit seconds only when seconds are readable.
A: 2.49
